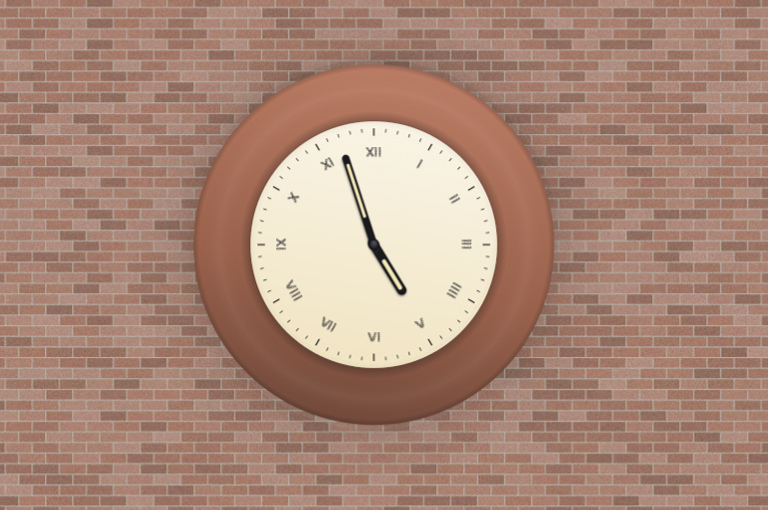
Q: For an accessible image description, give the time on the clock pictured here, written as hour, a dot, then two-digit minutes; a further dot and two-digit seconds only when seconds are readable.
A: 4.57
